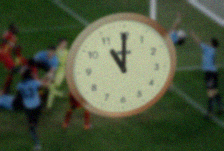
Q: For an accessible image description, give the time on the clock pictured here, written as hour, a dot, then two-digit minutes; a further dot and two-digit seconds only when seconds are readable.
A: 11.00
